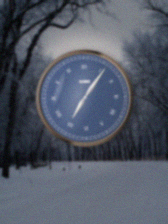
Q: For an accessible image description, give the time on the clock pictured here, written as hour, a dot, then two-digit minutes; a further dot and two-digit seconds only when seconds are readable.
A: 7.06
